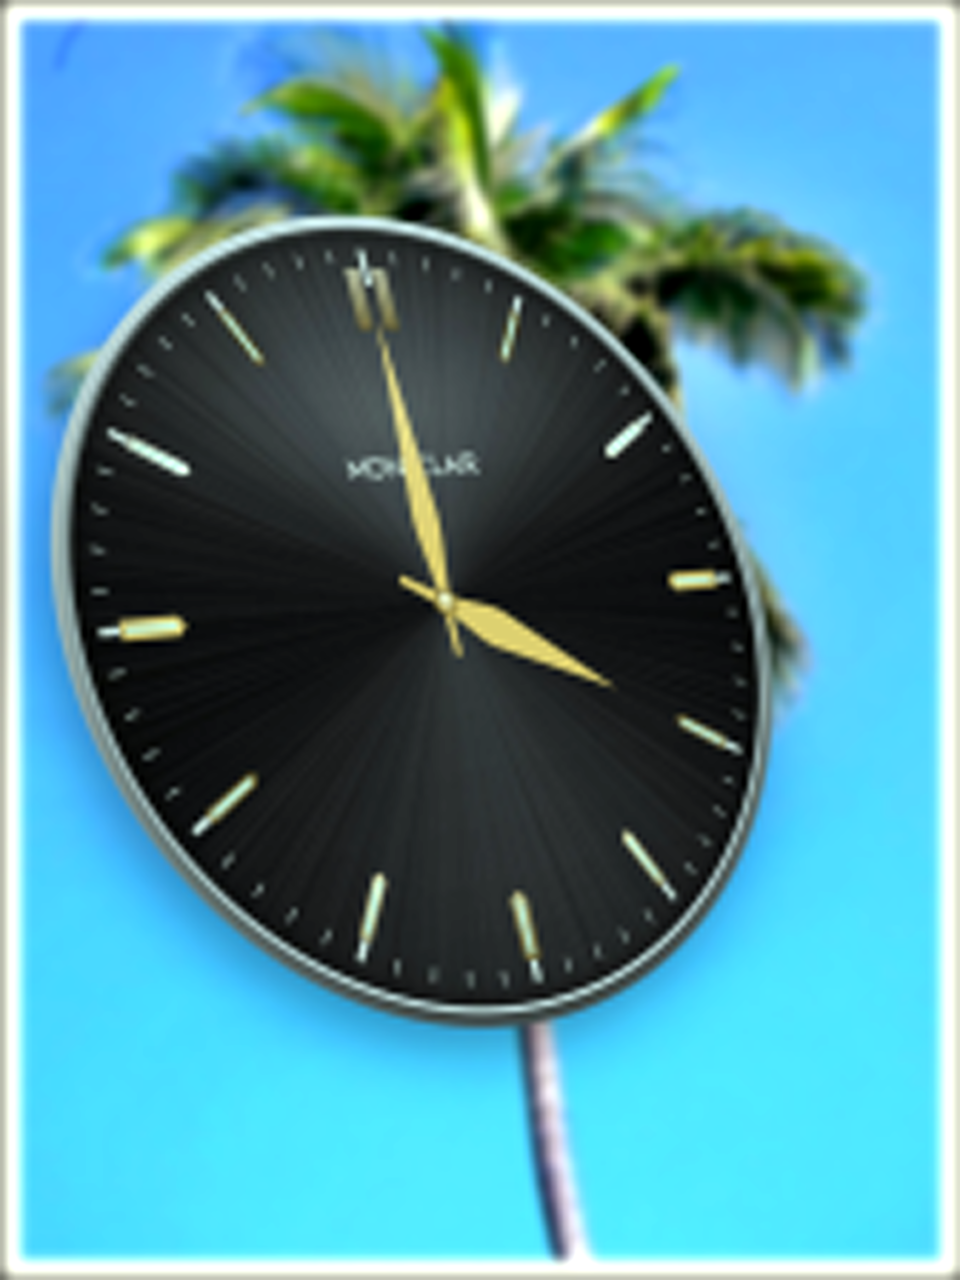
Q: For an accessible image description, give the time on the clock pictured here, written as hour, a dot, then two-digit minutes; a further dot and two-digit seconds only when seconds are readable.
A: 4.00
